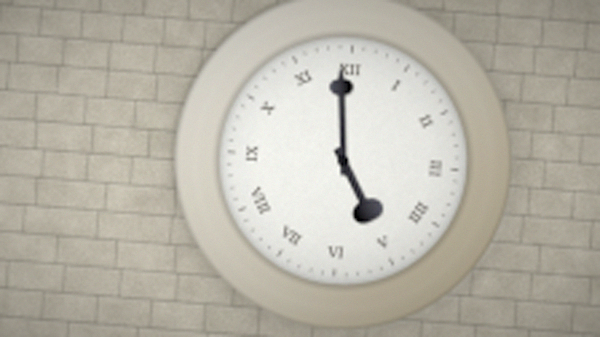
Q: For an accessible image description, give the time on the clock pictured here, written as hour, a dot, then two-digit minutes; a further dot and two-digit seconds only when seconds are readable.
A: 4.59
